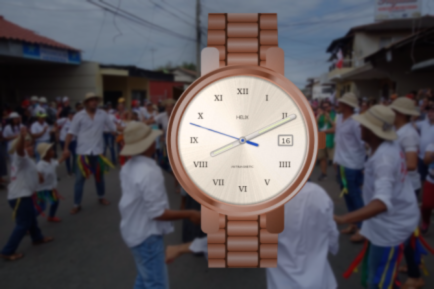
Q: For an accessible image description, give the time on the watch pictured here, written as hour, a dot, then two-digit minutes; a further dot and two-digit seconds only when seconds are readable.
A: 8.10.48
